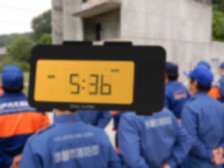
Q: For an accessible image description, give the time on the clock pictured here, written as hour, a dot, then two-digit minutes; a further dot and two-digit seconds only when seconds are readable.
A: 5.36
